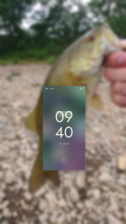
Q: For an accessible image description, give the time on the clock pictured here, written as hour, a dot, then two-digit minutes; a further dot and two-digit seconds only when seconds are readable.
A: 9.40
